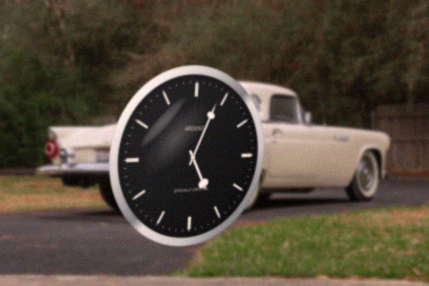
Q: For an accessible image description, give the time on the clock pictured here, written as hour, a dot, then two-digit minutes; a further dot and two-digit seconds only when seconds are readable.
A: 5.04
